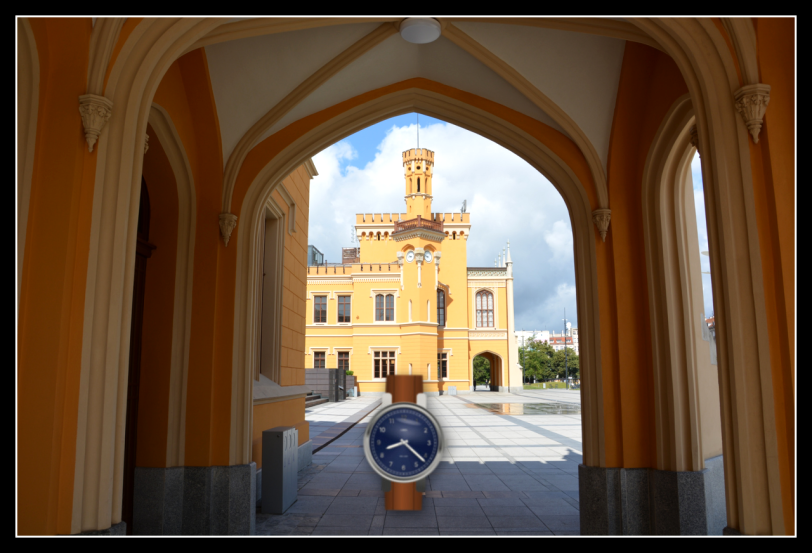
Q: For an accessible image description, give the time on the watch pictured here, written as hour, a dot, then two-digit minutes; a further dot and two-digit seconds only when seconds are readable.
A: 8.22
